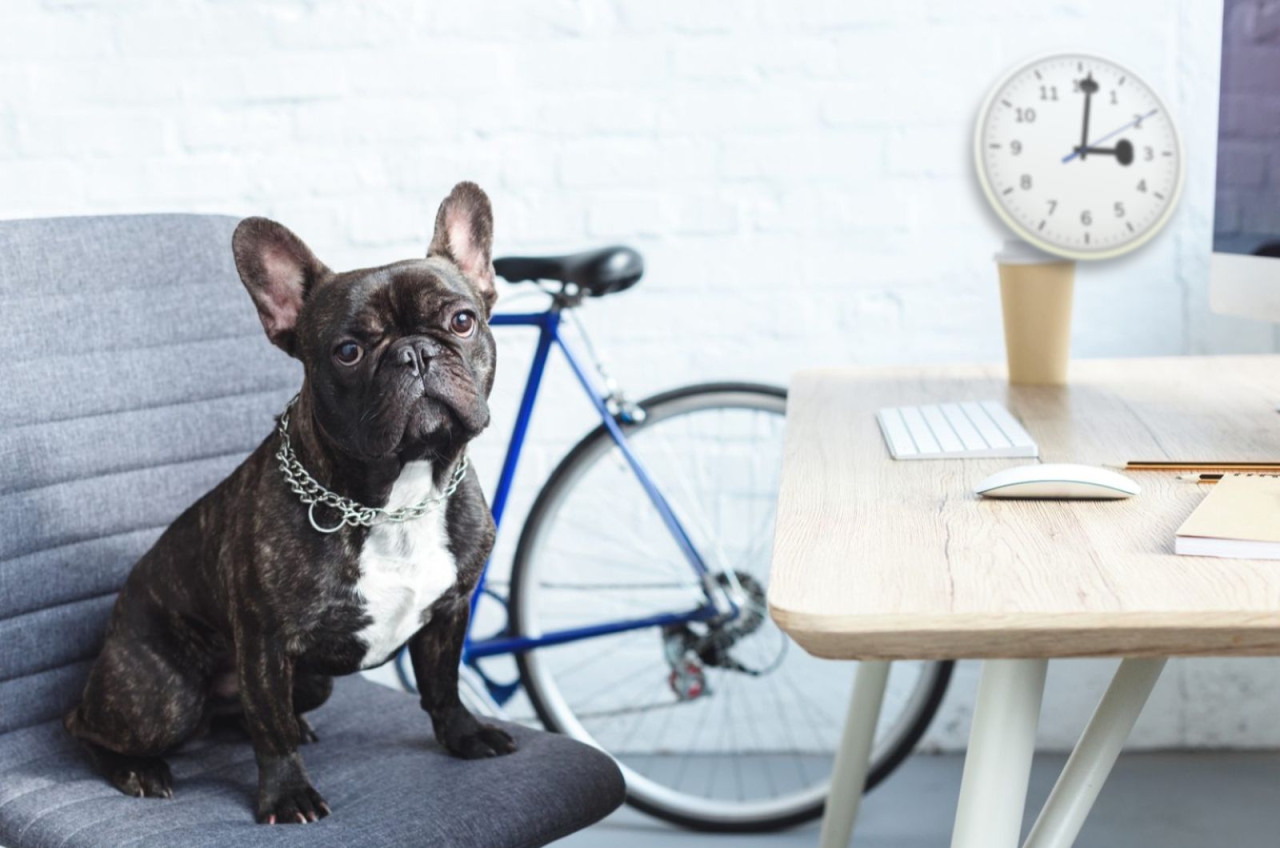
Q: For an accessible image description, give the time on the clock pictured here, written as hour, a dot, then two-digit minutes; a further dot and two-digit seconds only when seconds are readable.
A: 3.01.10
